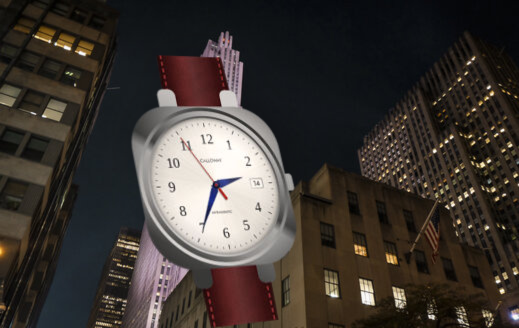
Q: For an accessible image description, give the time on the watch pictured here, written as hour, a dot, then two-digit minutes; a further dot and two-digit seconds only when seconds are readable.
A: 2.34.55
